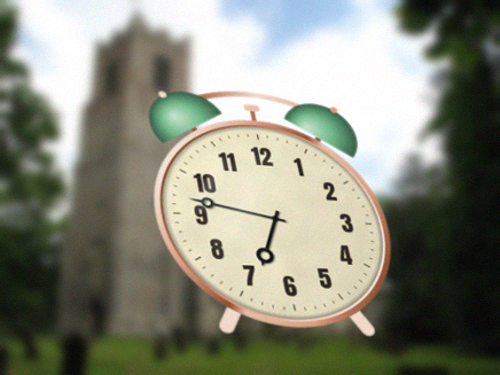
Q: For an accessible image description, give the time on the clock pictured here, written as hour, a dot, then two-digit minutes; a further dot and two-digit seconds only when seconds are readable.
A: 6.47
